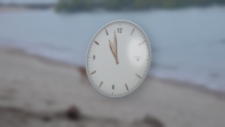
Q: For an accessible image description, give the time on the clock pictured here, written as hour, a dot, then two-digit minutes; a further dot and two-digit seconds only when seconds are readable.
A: 10.58
